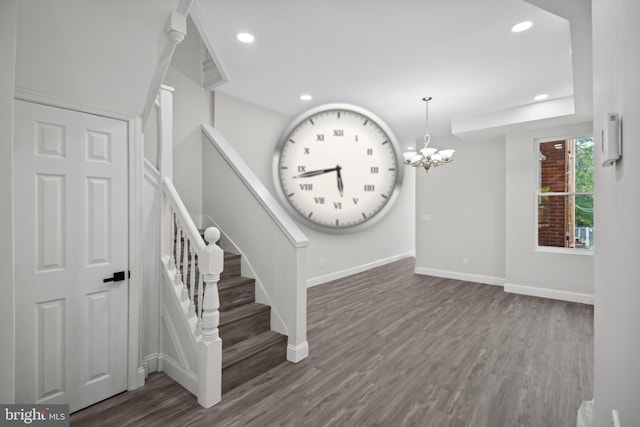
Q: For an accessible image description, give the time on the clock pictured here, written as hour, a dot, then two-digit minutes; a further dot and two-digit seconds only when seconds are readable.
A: 5.43
